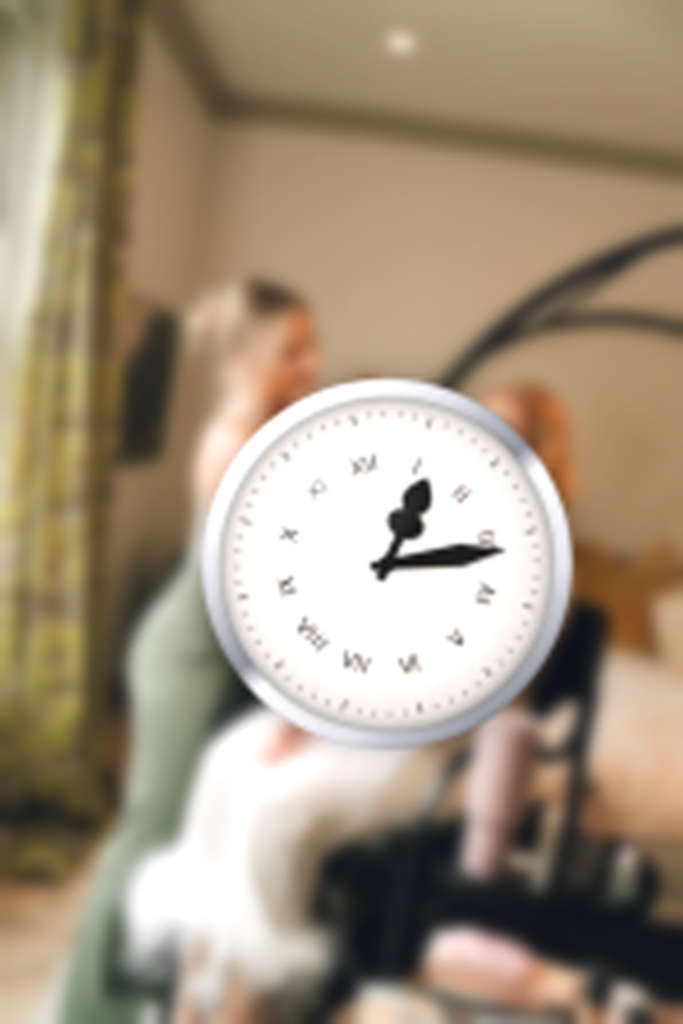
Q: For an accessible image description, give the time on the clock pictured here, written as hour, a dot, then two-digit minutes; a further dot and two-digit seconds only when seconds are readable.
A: 1.16
